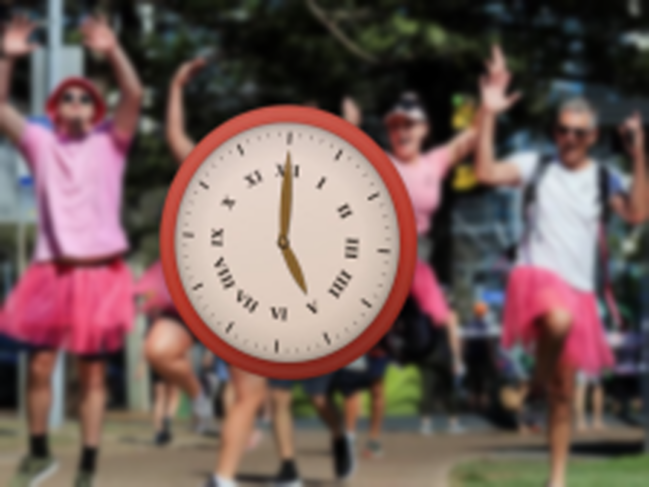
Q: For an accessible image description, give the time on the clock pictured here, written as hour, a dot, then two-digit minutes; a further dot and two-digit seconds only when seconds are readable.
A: 5.00
